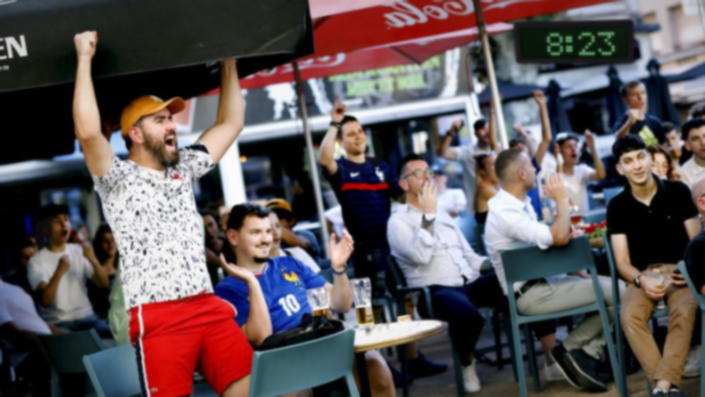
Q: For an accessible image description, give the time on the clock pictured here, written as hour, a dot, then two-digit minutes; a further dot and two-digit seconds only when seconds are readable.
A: 8.23
